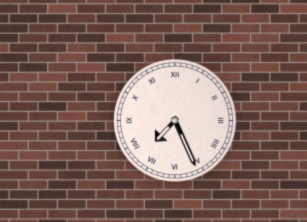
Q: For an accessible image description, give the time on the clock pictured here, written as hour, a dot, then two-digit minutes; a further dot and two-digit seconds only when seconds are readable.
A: 7.26
